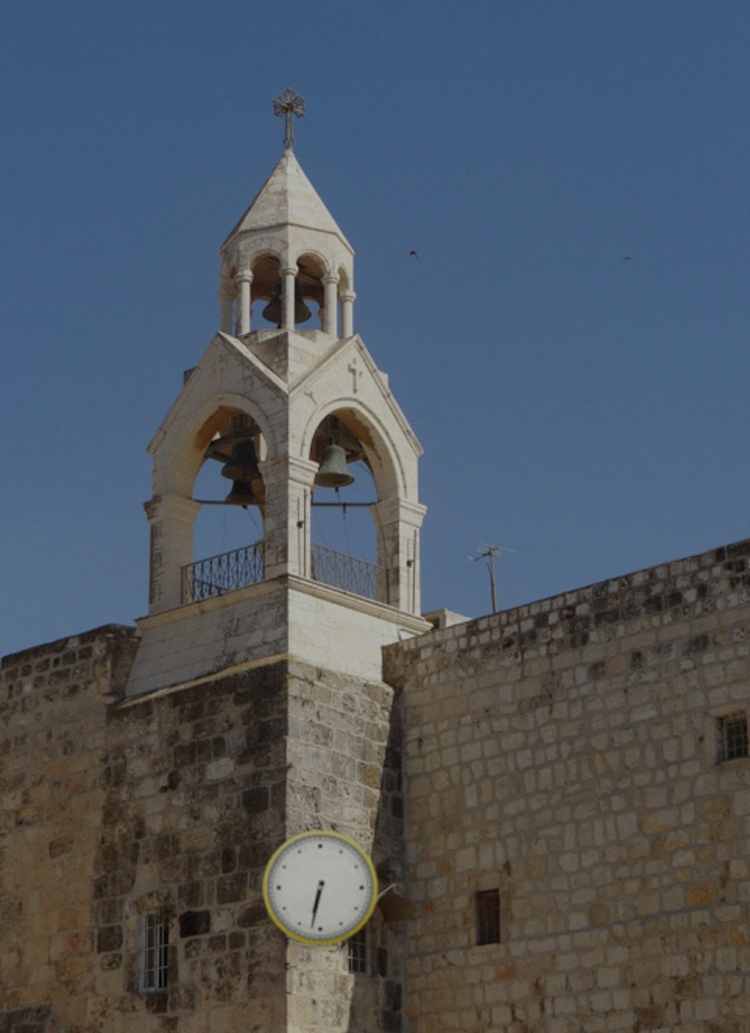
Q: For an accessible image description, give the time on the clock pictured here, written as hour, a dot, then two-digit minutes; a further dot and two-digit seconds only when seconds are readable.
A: 6.32
